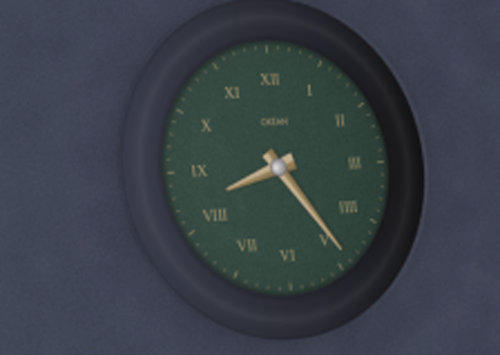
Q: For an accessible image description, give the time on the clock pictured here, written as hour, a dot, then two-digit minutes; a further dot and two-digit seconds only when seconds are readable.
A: 8.24
